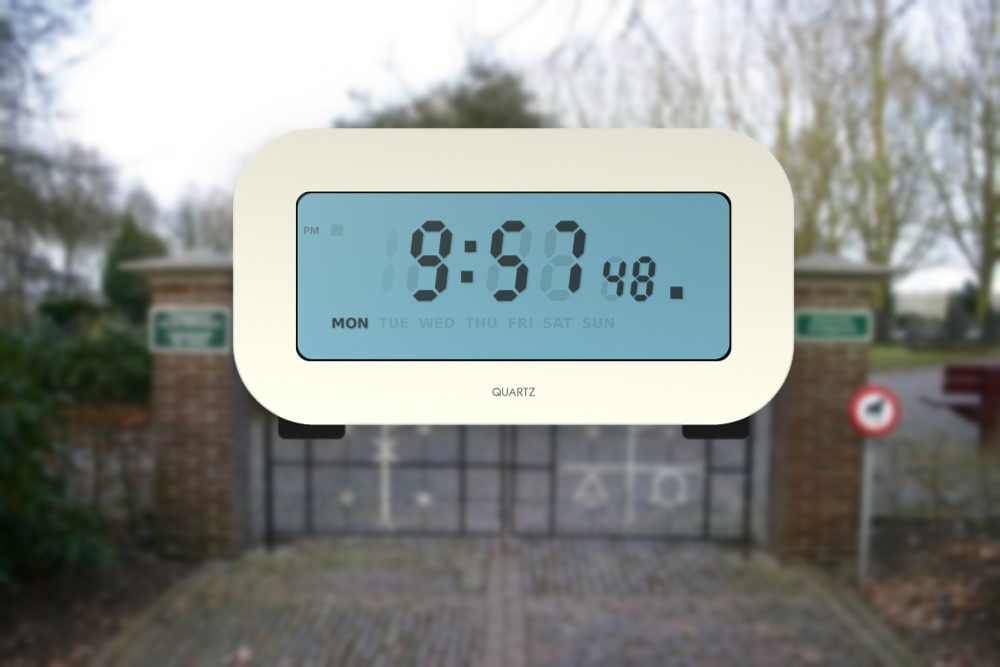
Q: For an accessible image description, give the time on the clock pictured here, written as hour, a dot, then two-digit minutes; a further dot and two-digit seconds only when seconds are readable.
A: 9.57.48
